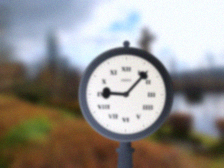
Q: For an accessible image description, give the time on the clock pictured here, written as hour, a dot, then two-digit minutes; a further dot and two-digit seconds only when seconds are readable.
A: 9.07
